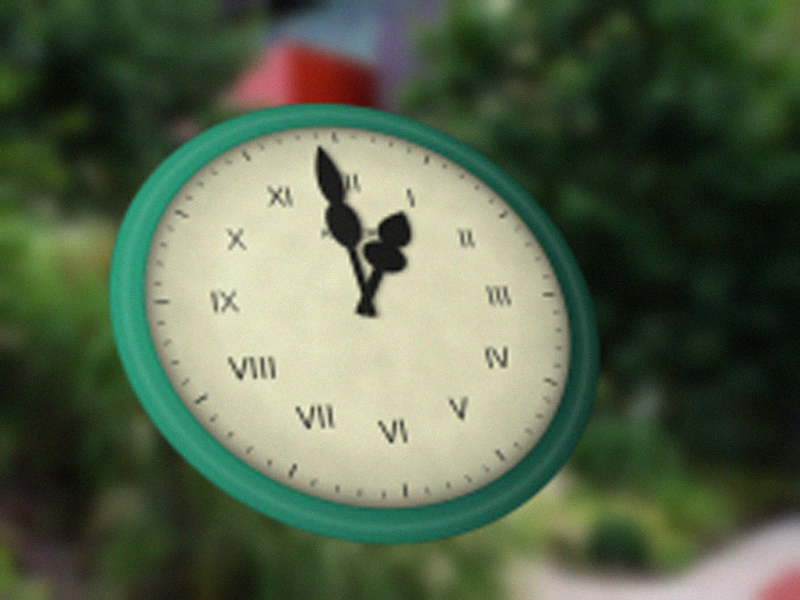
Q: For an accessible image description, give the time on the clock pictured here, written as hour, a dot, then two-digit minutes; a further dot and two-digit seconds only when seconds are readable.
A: 12.59
